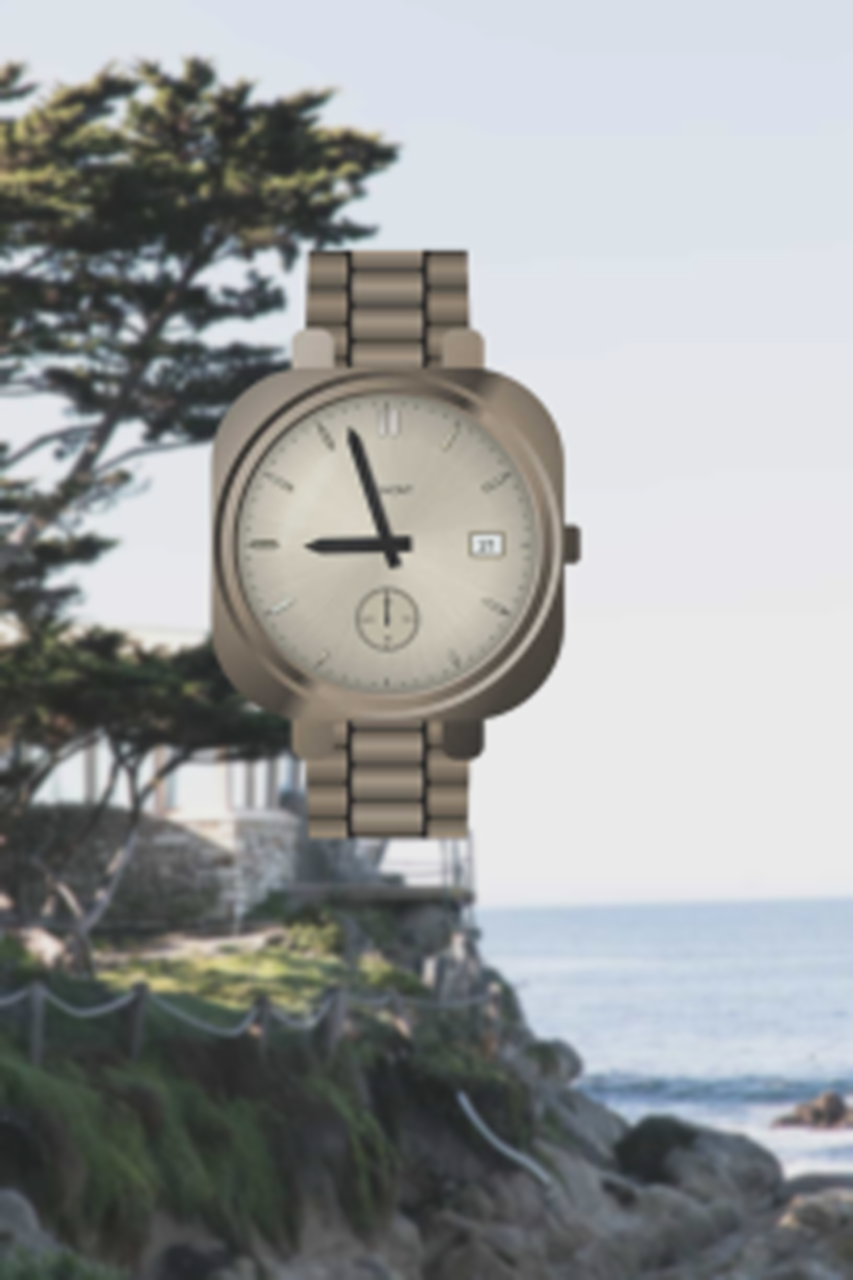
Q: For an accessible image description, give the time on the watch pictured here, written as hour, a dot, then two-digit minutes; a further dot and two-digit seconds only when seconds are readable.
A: 8.57
